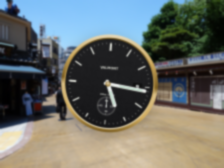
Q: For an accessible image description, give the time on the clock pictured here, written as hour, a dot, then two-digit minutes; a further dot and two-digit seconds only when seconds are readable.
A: 5.16
